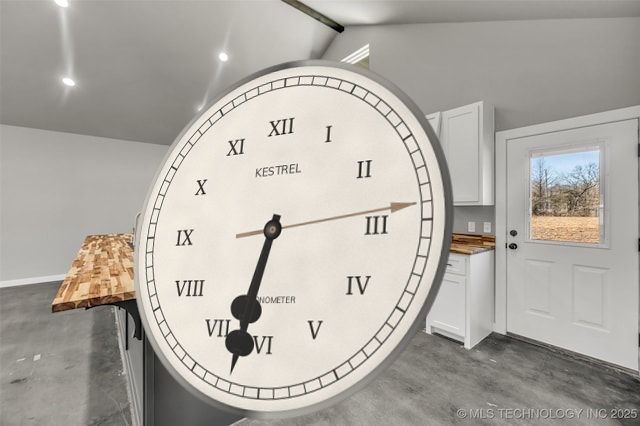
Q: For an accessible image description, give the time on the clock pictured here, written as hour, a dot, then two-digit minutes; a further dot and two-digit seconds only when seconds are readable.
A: 6.32.14
